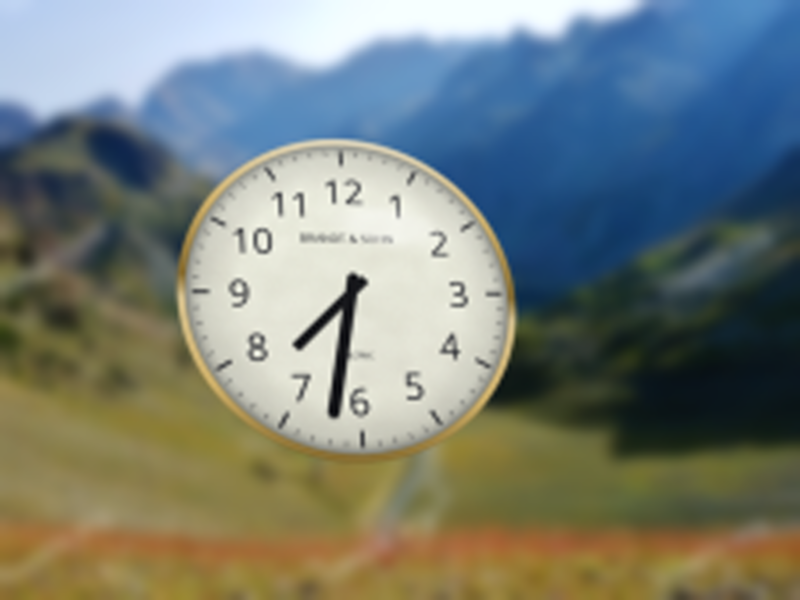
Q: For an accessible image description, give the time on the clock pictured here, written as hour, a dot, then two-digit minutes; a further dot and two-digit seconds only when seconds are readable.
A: 7.32
